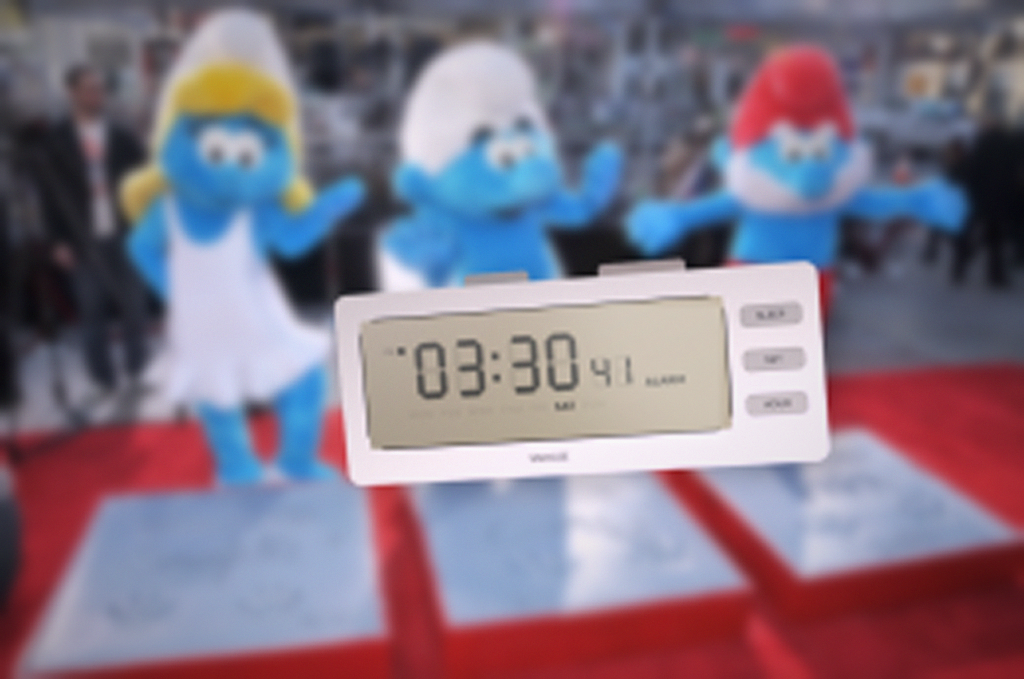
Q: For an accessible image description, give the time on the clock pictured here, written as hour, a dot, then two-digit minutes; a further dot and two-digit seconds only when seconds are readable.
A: 3.30.41
